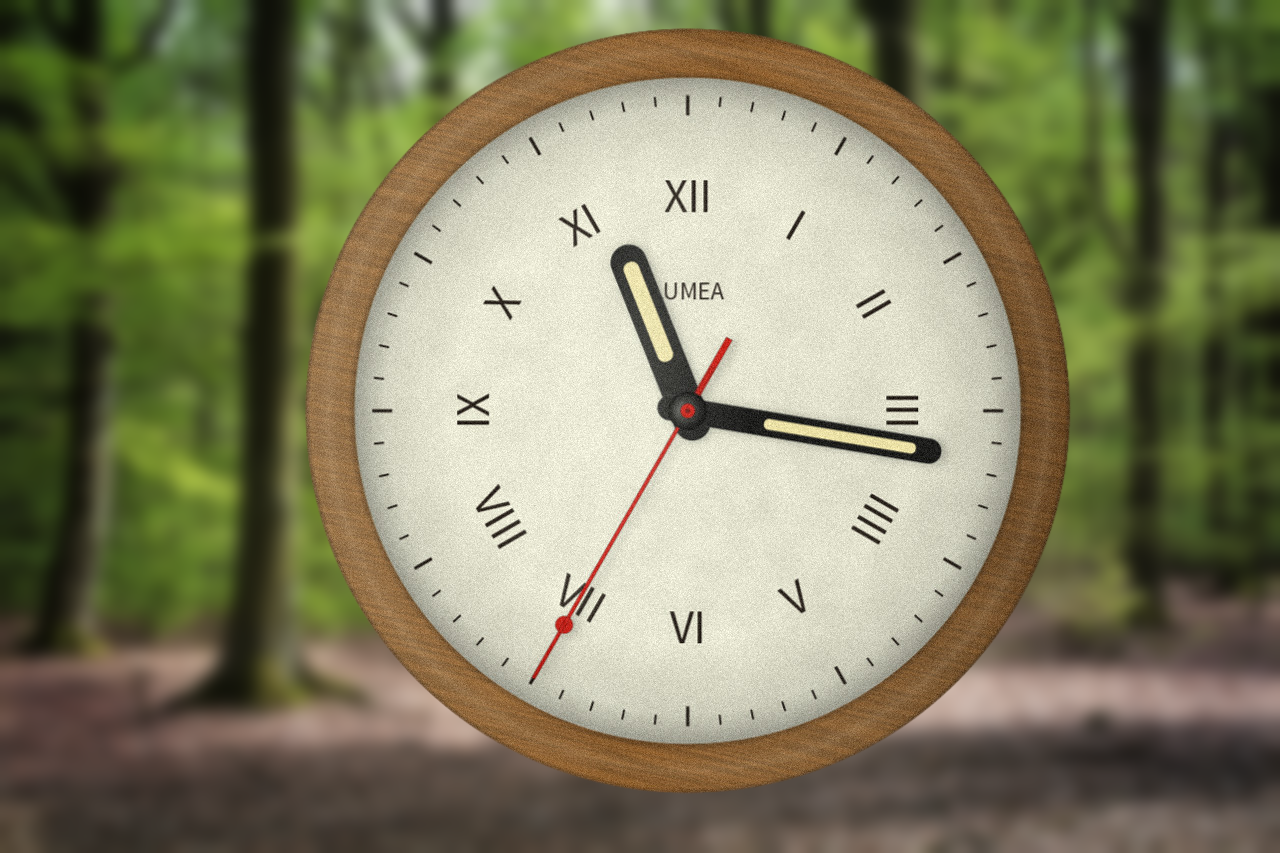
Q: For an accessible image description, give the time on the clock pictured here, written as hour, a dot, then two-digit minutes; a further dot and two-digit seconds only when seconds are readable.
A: 11.16.35
